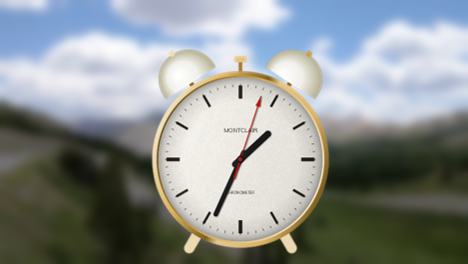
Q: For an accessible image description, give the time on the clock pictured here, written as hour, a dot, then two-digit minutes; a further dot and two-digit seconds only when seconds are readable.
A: 1.34.03
